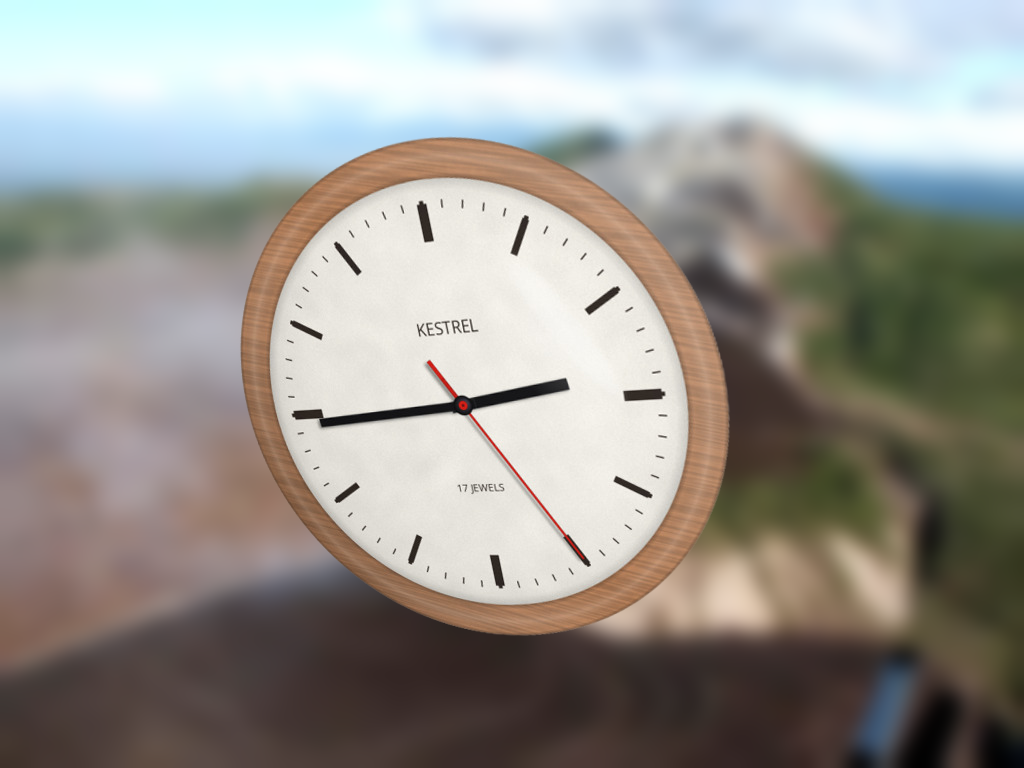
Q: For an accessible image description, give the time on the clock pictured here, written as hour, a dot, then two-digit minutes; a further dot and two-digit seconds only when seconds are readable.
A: 2.44.25
